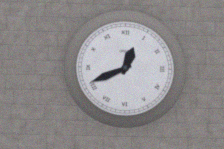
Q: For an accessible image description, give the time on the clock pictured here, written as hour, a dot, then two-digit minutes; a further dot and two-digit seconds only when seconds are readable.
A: 12.41
